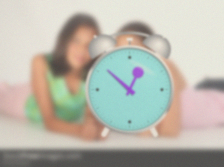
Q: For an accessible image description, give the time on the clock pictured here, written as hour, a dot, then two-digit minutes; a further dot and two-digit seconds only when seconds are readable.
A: 12.52
